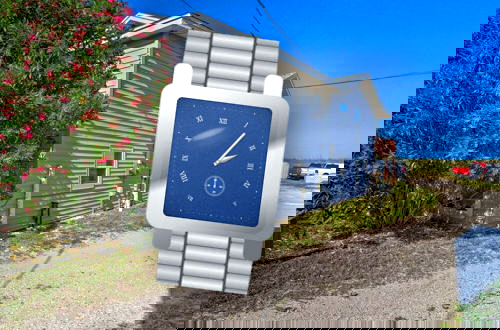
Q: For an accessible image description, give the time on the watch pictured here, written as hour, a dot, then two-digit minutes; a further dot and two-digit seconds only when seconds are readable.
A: 2.06
